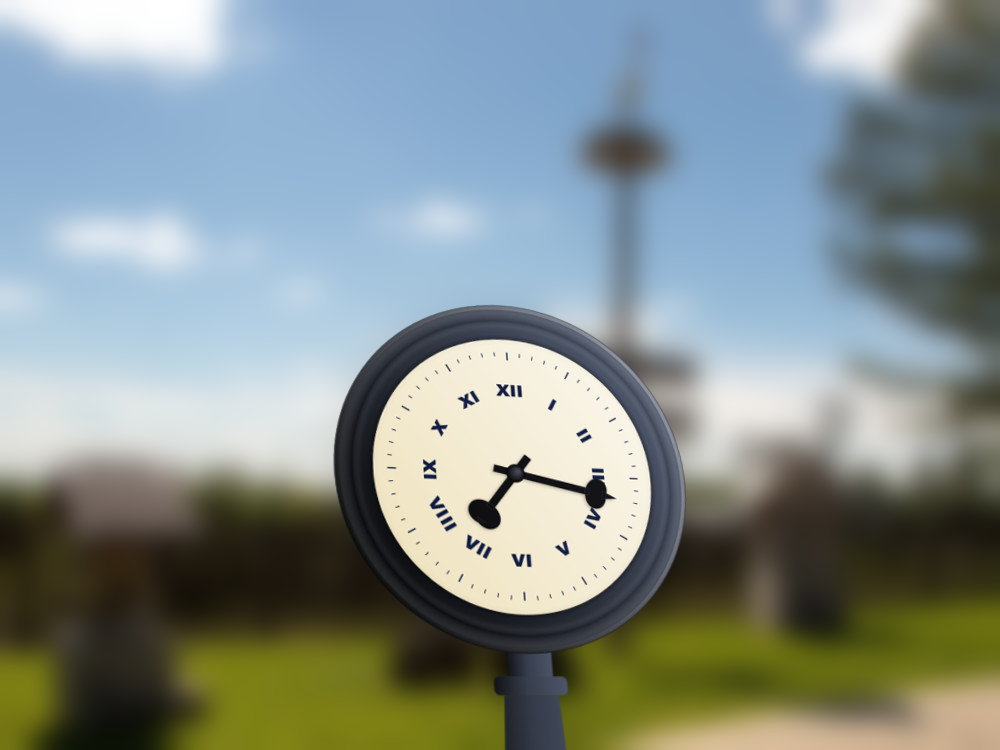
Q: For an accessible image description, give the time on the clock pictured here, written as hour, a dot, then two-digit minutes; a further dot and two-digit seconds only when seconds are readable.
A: 7.17
